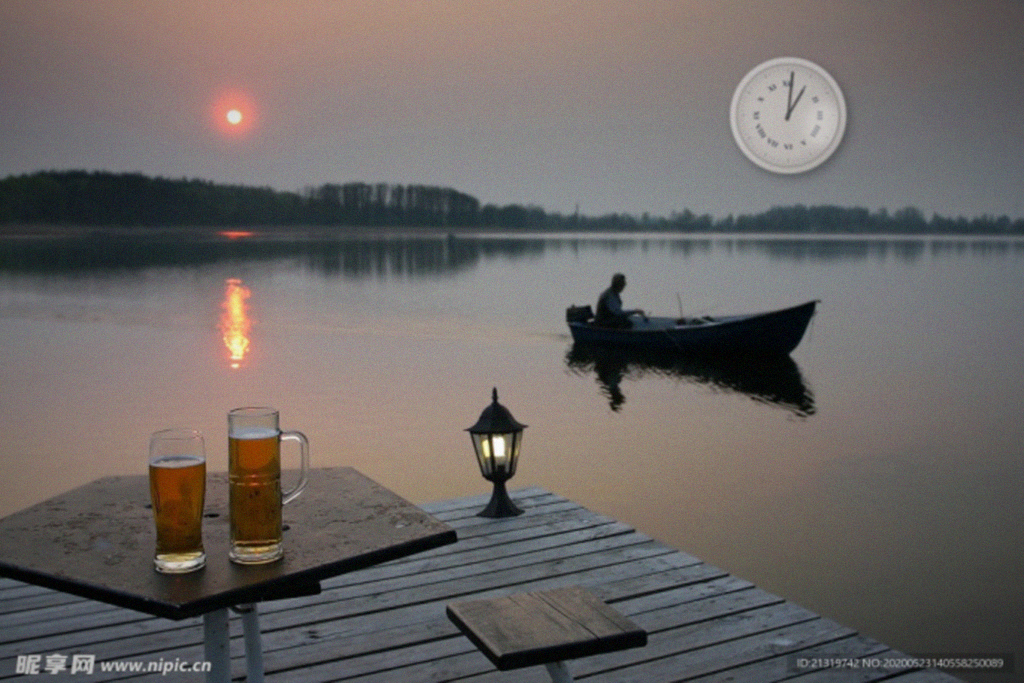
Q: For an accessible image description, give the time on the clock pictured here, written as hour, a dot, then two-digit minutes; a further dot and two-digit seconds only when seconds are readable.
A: 1.01
